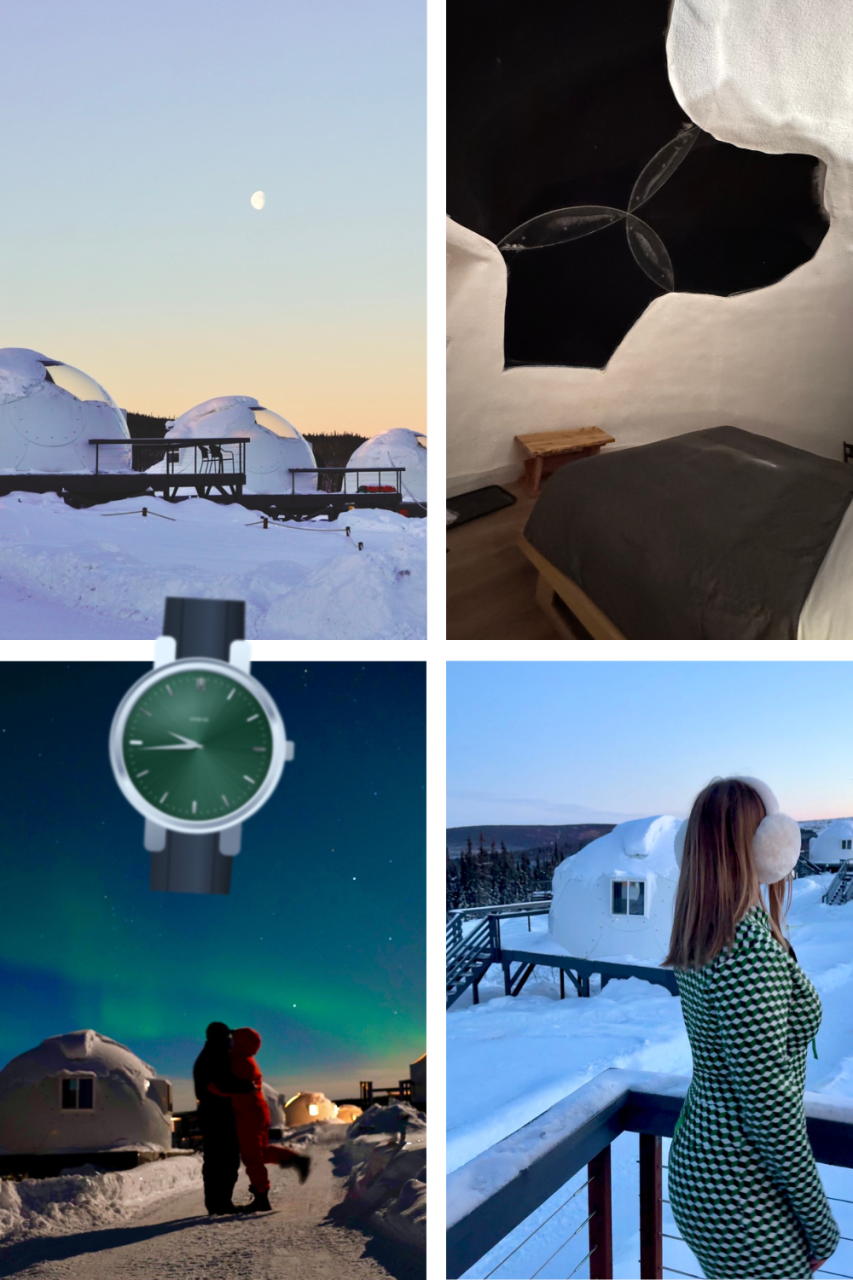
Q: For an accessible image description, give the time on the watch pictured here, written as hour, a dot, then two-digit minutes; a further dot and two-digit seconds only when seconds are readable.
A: 9.44
